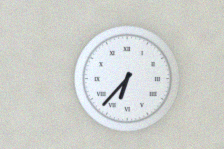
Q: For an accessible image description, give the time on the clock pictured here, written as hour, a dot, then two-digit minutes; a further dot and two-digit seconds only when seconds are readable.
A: 6.37
